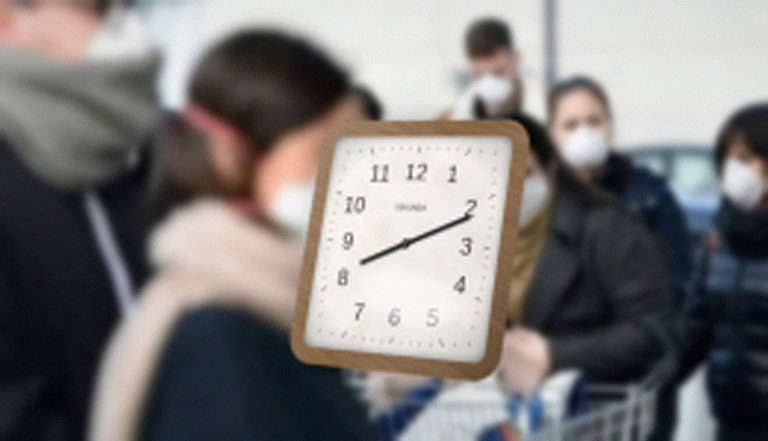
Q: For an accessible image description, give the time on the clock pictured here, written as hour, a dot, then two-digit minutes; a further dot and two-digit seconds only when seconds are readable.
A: 8.11
